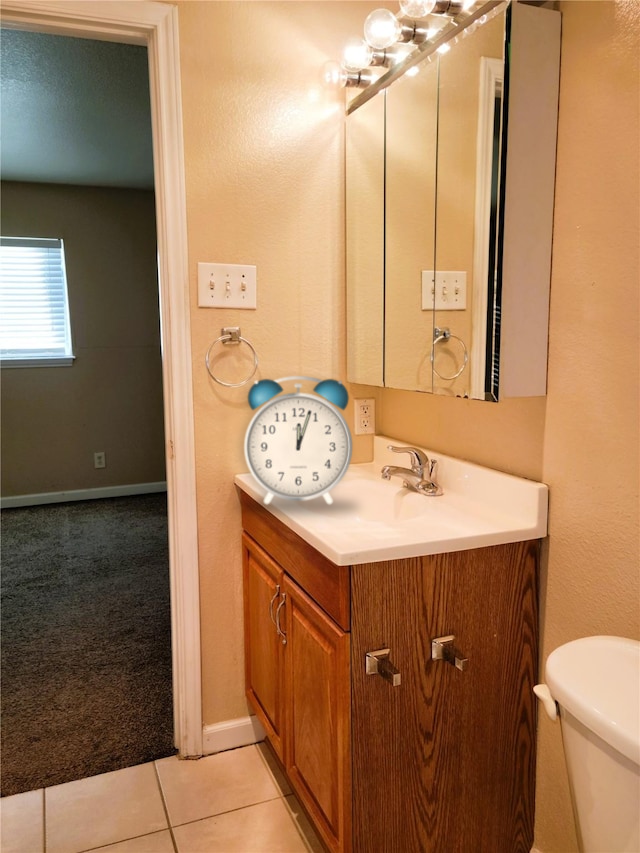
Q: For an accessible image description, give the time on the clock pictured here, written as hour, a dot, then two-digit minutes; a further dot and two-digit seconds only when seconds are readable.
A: 12.03
